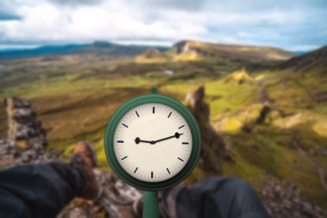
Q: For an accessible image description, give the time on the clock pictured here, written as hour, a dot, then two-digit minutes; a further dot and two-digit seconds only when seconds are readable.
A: 9.12
